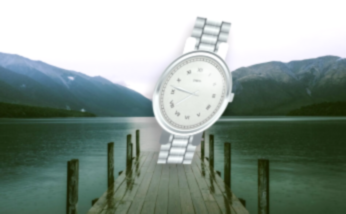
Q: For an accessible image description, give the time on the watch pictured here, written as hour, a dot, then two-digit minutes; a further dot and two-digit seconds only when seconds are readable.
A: 7.47
